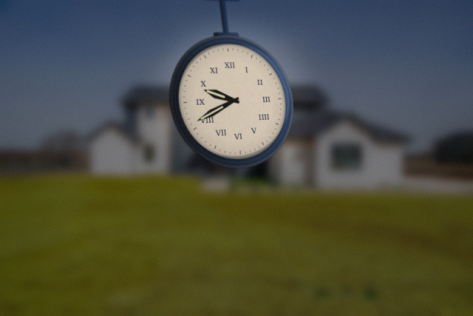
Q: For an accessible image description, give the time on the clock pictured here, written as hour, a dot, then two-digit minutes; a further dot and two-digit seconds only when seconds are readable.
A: 9.41
